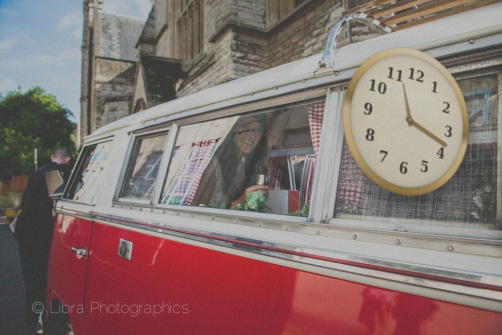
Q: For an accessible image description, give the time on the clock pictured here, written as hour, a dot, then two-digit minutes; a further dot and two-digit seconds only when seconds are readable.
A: 11.18
